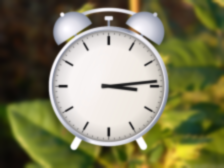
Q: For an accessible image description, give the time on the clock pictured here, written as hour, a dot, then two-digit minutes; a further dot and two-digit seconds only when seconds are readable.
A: 3.14
